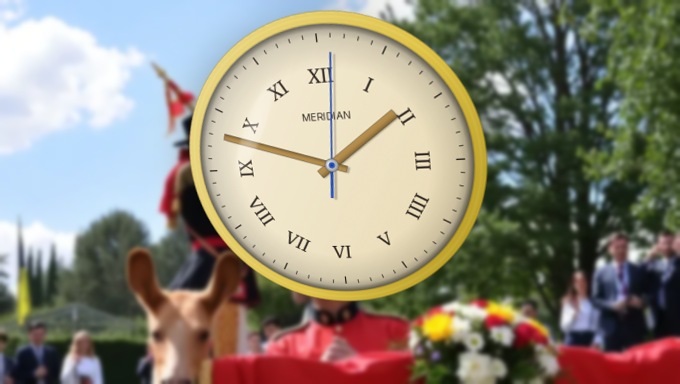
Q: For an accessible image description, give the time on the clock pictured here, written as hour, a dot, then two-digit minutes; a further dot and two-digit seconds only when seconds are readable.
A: 1.48.01
